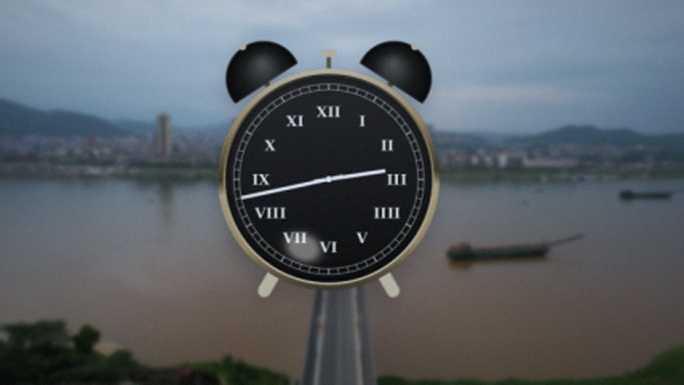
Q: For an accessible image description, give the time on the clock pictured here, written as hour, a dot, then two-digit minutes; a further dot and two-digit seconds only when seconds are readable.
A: 2.43
